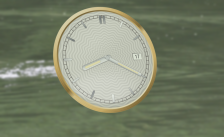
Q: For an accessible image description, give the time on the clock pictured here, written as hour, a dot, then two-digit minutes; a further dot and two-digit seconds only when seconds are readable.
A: 8.20
